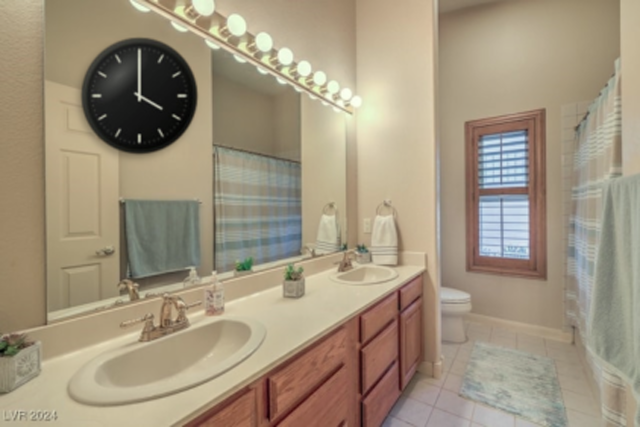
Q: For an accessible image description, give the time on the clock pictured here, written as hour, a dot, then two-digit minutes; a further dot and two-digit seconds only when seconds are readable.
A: 4.00
